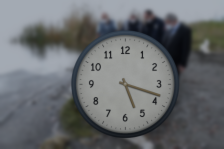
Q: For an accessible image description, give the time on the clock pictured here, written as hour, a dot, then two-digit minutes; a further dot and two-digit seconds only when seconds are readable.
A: 5.18
